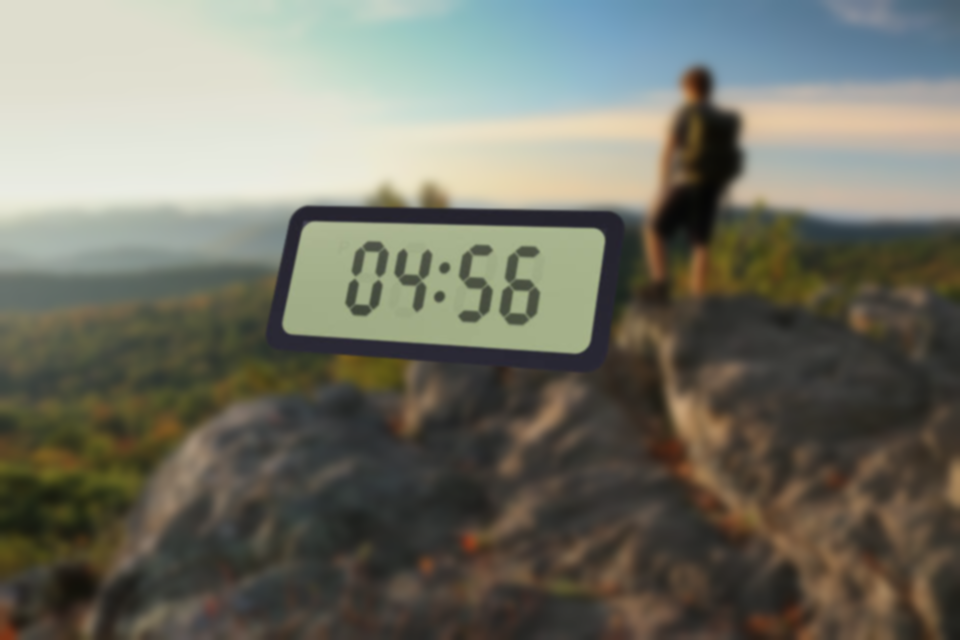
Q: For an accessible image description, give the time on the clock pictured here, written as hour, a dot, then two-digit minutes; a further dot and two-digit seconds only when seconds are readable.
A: 4.56
